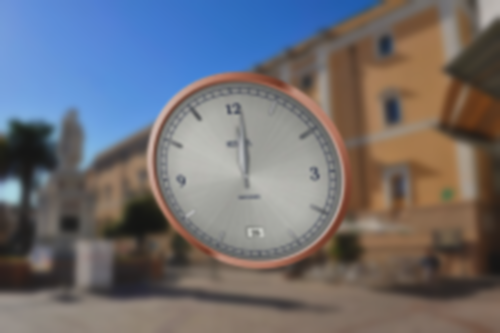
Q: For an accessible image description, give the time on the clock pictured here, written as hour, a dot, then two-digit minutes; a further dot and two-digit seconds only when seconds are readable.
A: 12.01
